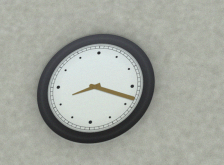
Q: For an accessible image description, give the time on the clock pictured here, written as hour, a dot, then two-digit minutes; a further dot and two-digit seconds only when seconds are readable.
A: 8.18
